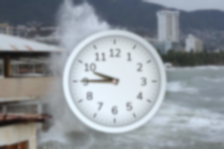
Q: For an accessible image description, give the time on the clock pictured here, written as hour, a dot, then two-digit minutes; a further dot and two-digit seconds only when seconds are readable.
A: 9.45
